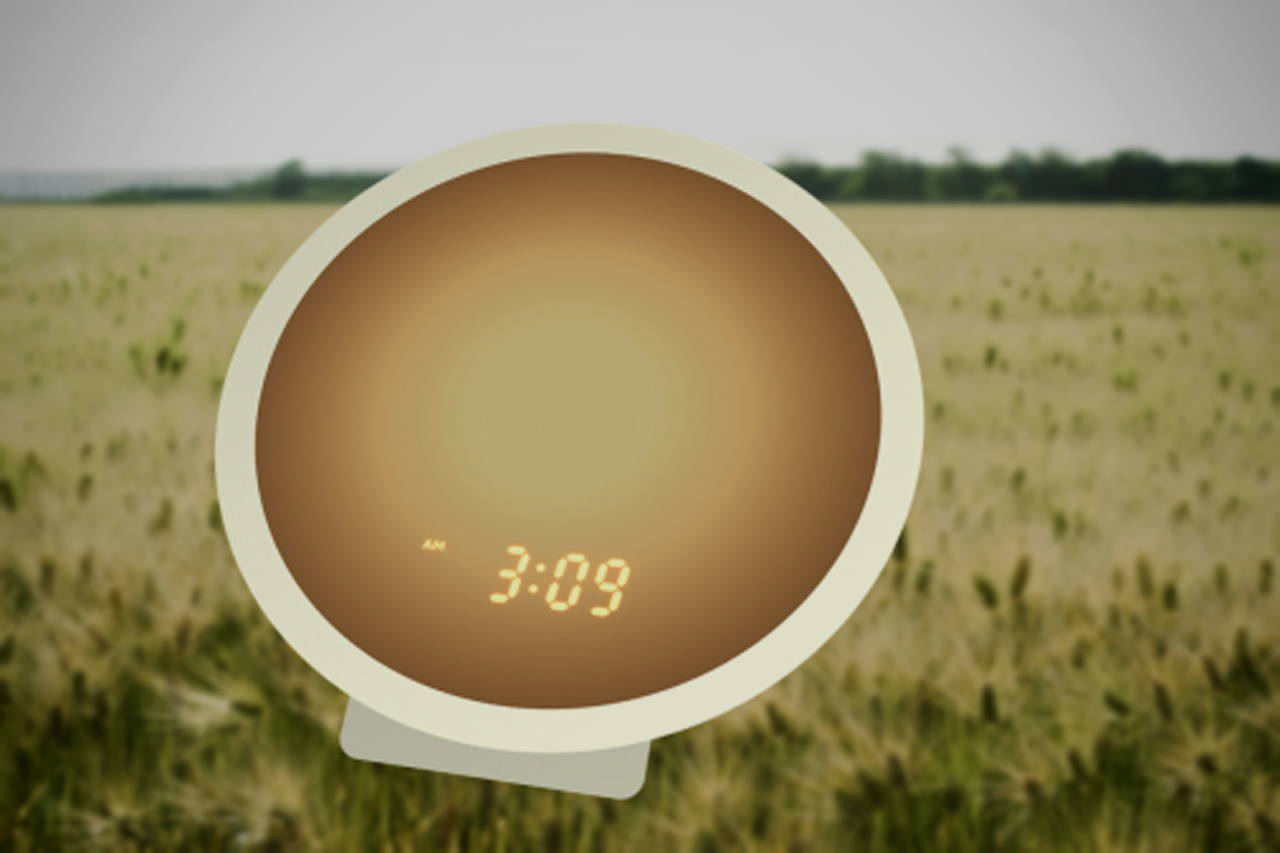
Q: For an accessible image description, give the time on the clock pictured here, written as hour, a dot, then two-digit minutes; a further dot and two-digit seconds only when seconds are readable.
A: 3.09
